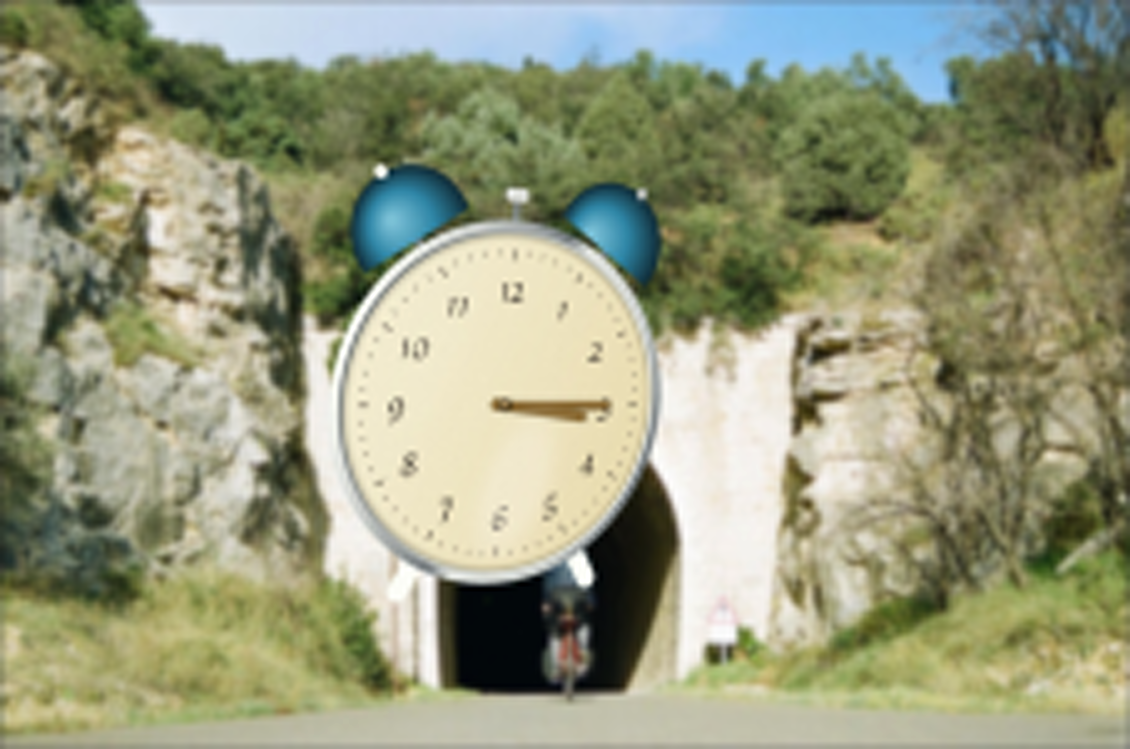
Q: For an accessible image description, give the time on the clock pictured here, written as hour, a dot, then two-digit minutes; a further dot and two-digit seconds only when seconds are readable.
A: 3.15
